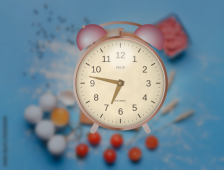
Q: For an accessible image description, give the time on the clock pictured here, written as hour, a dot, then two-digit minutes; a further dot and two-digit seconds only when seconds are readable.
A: 6.47
